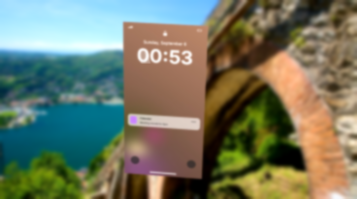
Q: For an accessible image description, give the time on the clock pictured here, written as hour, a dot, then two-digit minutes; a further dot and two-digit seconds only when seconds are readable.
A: 0.53
